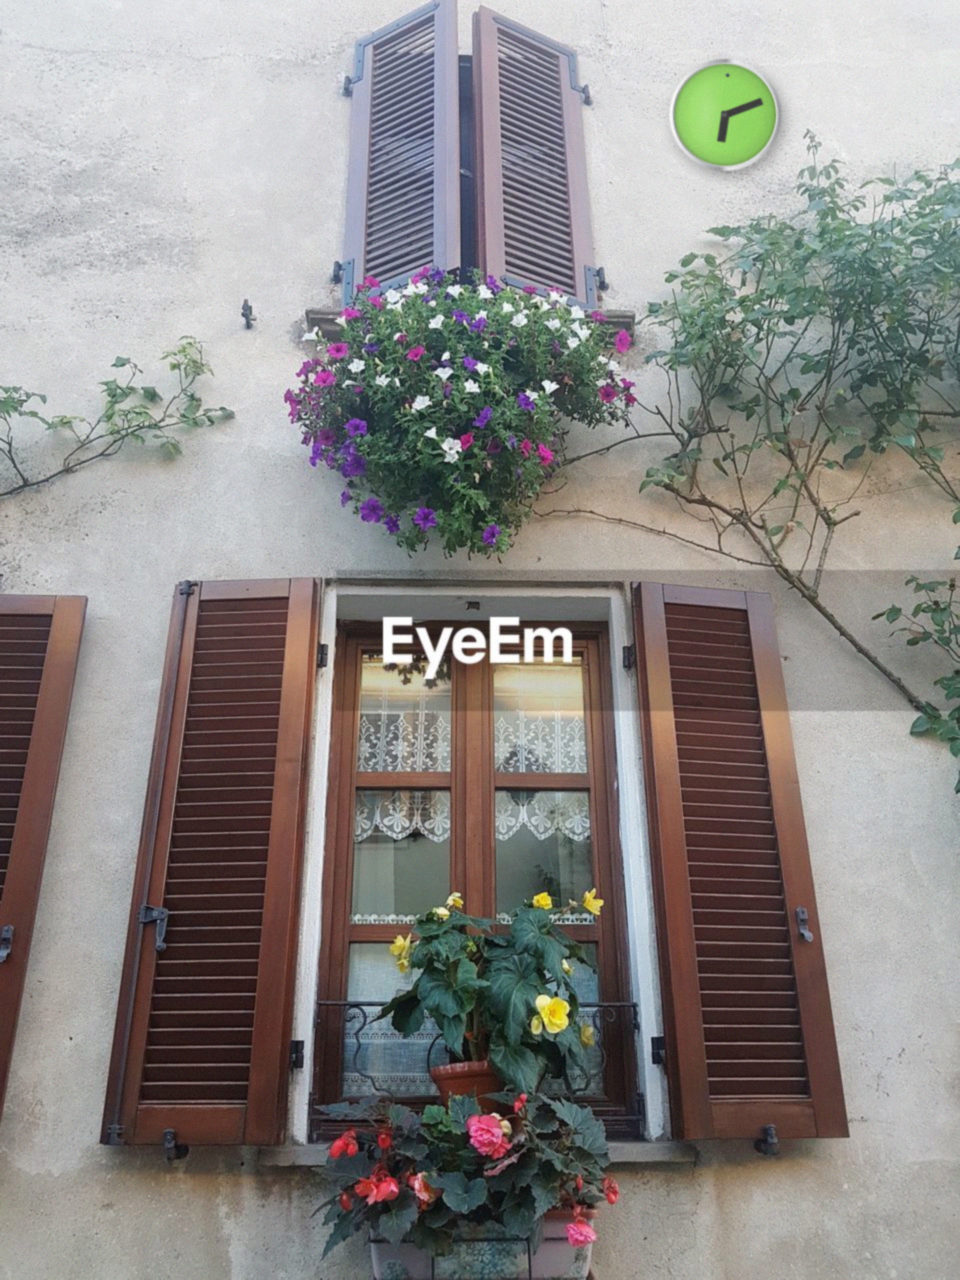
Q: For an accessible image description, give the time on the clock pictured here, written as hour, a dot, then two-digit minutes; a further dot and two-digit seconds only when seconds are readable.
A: 6.11
